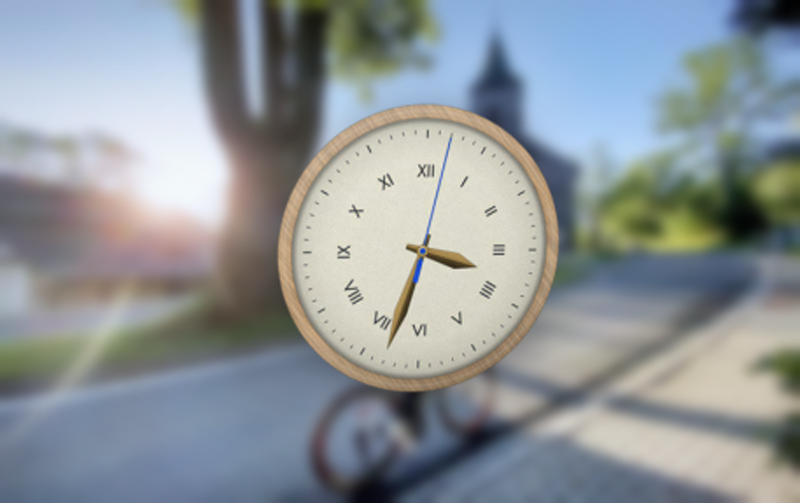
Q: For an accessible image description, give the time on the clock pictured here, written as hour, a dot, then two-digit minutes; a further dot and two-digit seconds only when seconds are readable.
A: 3.33.02
